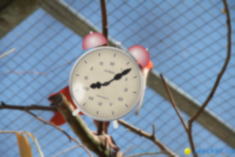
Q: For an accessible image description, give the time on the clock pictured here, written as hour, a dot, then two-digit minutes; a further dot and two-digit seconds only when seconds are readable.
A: 8.07
